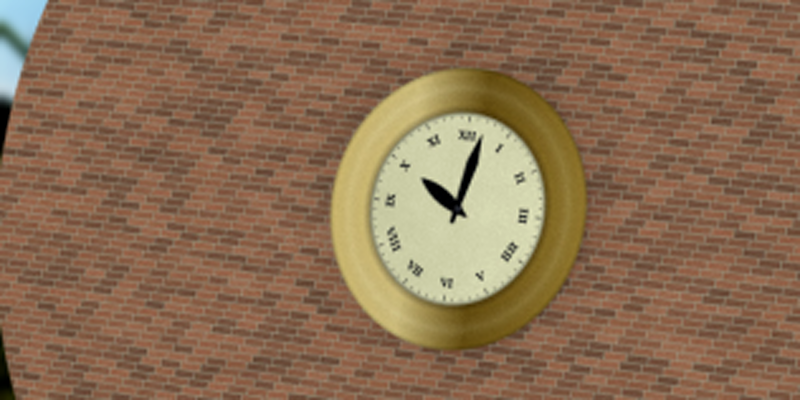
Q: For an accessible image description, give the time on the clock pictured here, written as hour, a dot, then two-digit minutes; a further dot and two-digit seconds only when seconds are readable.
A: 10.02
